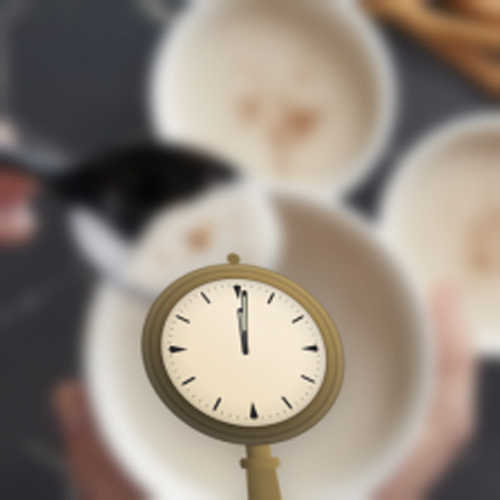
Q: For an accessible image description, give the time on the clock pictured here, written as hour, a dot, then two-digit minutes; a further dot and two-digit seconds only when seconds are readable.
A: 12.01
